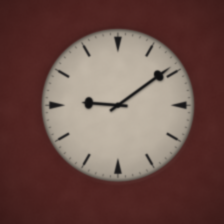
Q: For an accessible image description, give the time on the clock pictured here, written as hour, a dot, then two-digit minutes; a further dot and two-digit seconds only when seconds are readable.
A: 9.09
